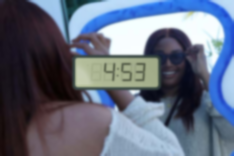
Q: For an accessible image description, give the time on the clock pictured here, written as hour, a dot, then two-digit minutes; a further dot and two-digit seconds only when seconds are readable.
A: 4.53
